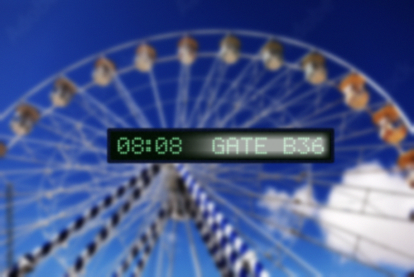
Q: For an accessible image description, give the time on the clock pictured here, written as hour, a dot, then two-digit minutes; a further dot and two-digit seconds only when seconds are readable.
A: 8.08
